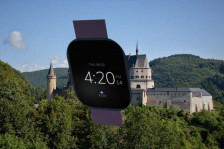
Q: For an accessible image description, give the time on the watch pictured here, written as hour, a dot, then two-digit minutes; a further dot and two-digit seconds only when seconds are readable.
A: 4.20
